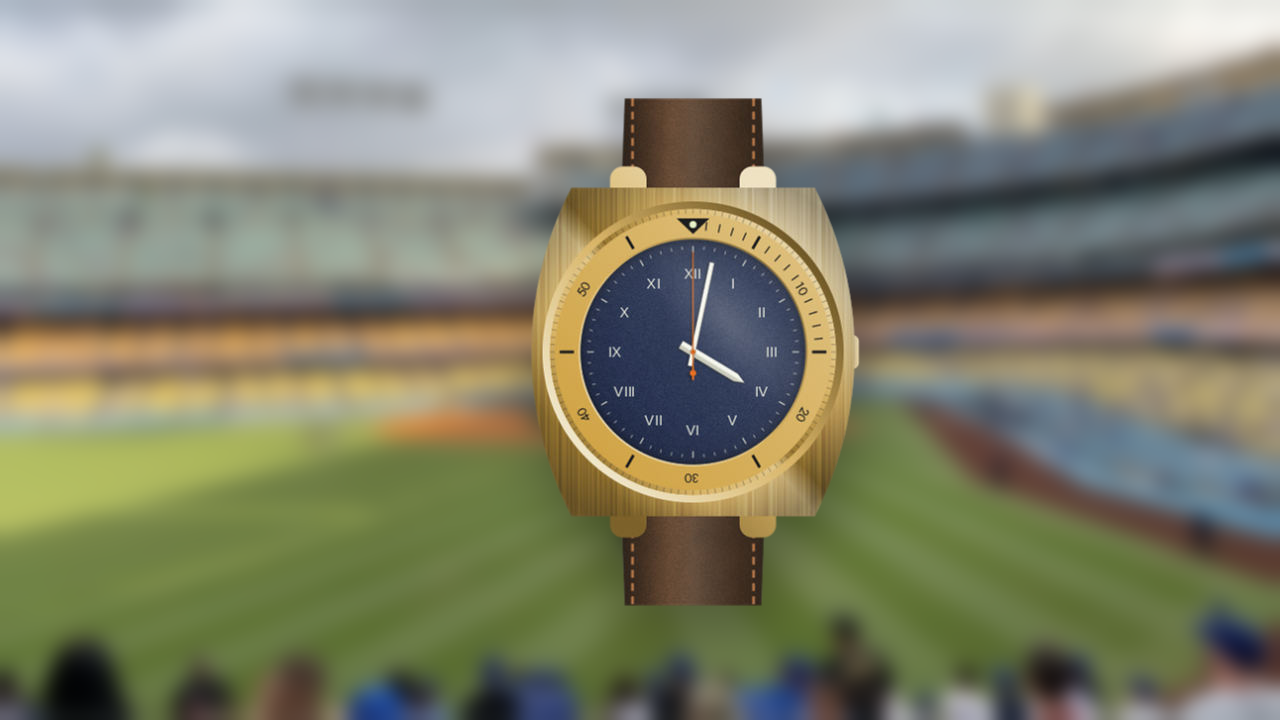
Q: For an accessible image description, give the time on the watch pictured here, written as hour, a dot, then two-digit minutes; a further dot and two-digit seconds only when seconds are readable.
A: 4.02.00
